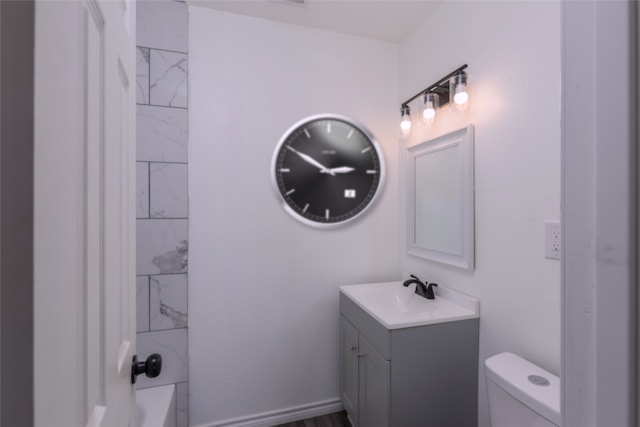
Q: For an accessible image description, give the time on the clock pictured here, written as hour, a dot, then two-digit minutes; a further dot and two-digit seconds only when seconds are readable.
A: 2.50
